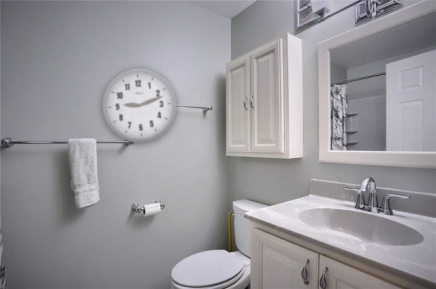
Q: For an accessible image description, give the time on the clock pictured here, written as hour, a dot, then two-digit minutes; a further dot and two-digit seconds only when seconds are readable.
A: 9.12
